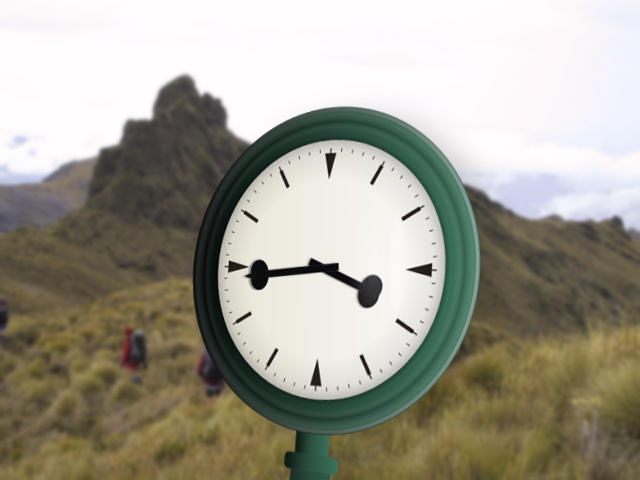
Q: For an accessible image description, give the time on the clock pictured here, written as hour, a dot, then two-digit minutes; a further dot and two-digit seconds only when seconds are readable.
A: 3.44
